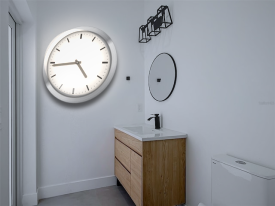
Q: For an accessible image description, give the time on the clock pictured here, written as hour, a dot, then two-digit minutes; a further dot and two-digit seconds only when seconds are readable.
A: 4.44
